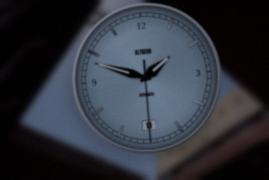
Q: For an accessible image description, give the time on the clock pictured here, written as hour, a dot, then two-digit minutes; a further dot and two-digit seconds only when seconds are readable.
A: 1.48.30
